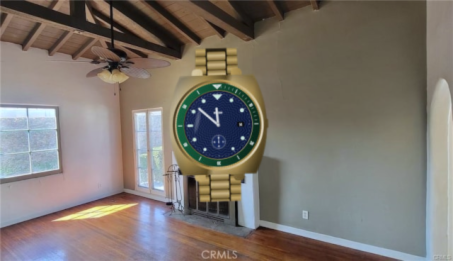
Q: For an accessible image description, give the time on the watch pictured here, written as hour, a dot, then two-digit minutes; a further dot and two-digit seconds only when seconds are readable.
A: 11.52
